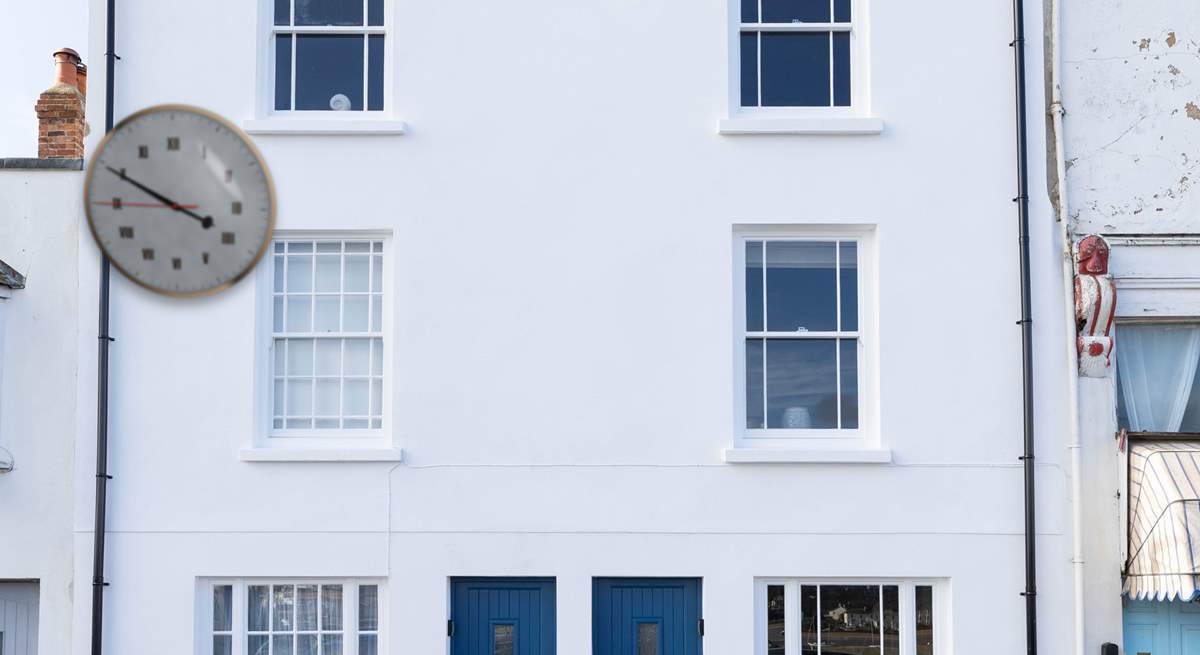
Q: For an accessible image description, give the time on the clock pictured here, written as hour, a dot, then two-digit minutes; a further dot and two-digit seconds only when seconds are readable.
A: 3.49.45
